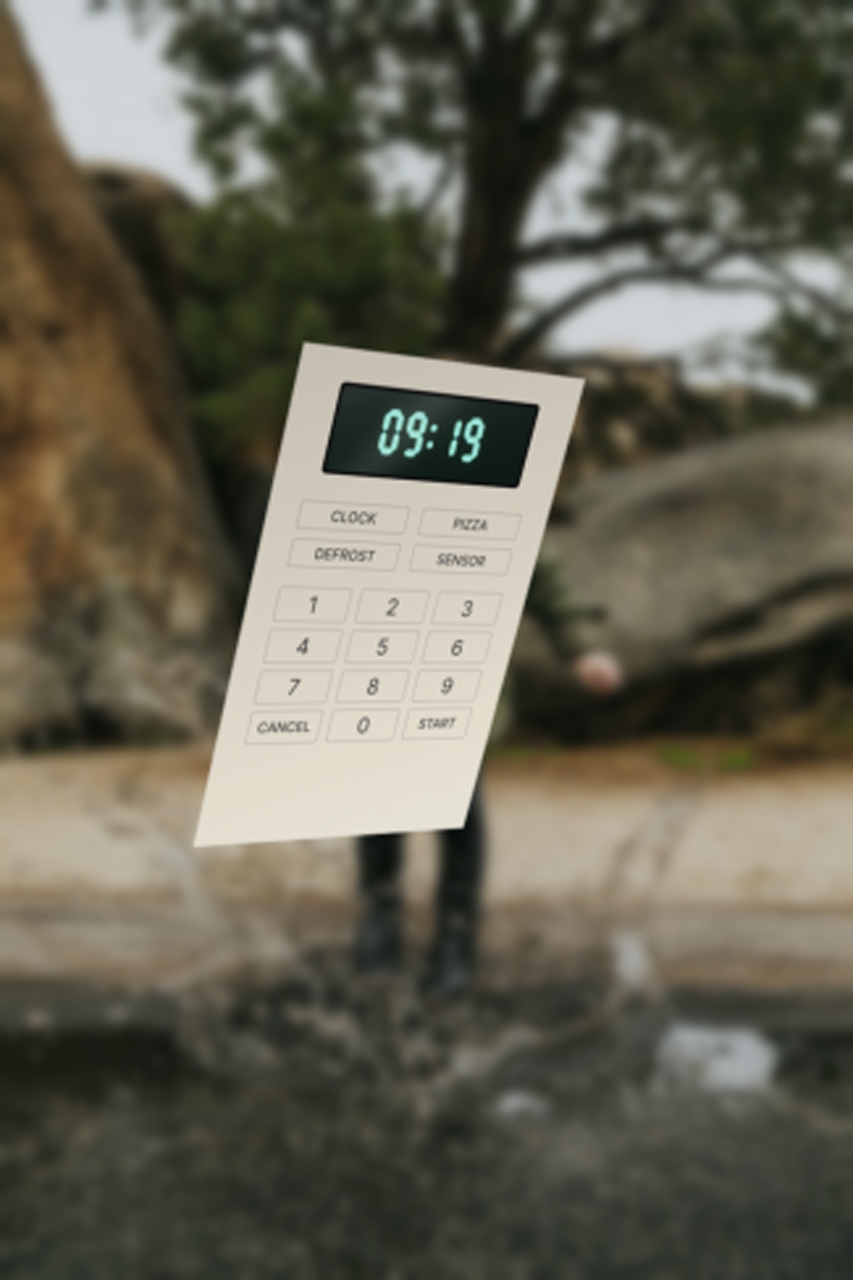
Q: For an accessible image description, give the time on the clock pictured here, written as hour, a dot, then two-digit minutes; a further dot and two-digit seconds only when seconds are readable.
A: 9.19
